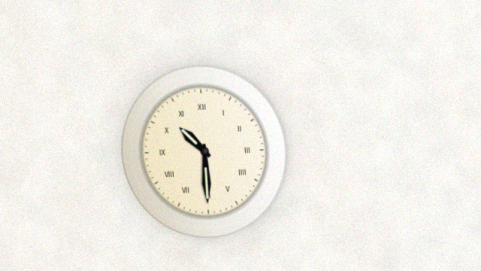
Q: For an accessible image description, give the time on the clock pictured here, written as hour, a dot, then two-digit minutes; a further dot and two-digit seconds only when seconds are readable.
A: 10.30
